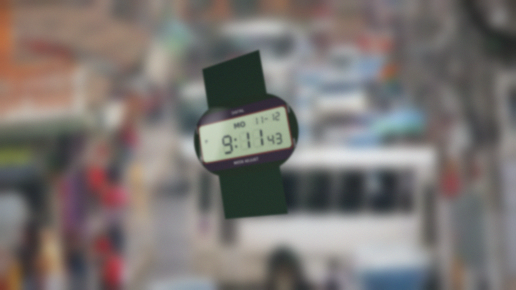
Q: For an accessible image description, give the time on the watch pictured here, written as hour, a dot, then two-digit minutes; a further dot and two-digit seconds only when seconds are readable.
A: 9.11
